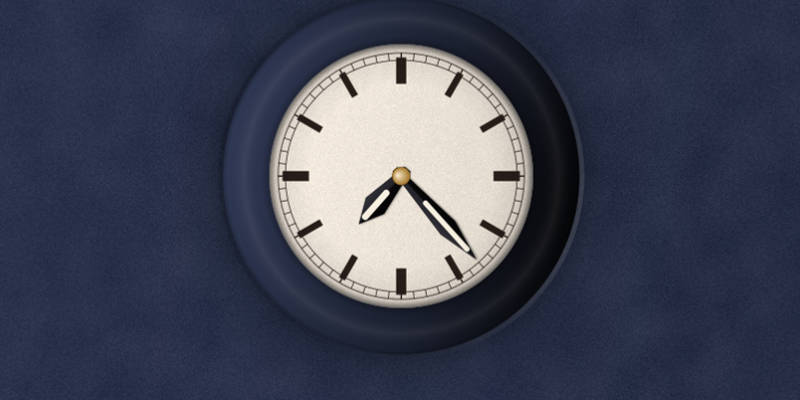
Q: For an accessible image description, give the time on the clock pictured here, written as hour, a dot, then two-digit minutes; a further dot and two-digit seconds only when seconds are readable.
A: 7.23
